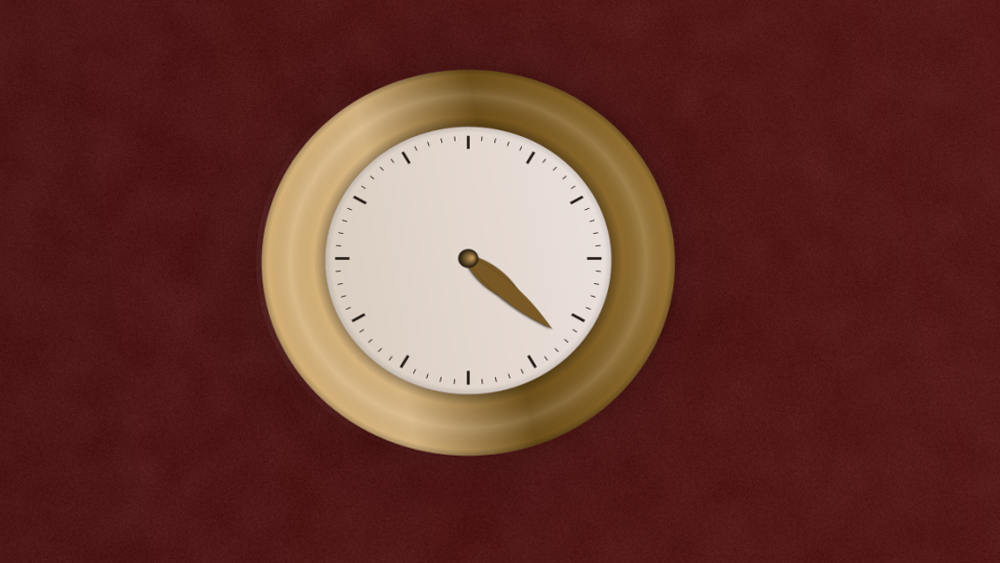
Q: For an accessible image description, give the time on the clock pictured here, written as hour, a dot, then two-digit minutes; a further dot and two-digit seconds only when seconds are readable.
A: 4.22
